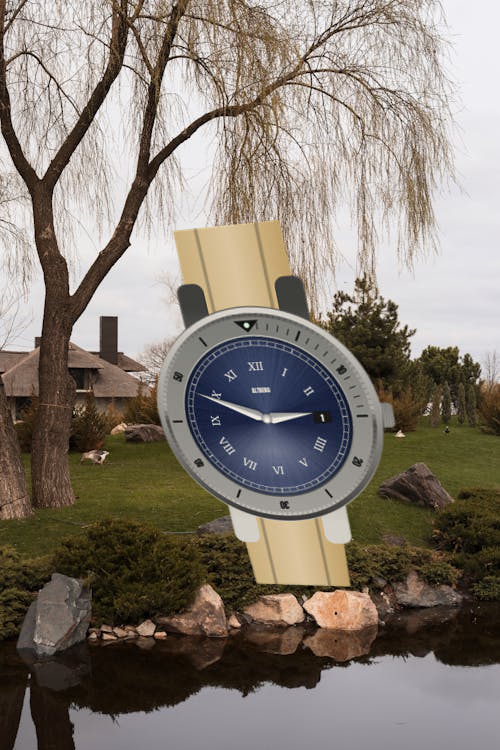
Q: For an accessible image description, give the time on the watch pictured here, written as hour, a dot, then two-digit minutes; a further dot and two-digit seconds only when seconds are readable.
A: 2.49
